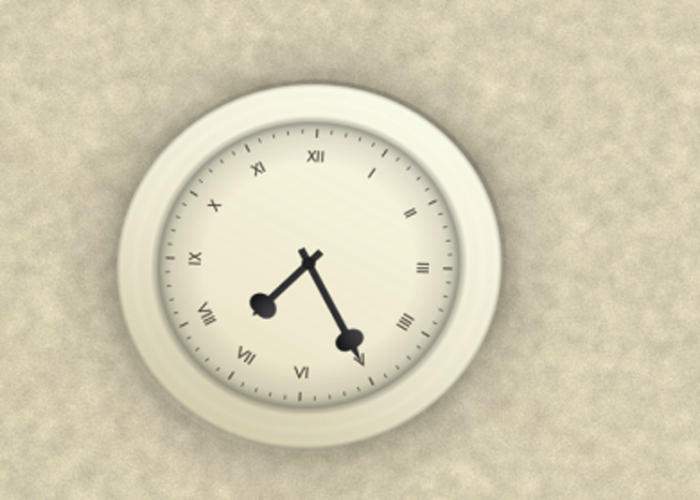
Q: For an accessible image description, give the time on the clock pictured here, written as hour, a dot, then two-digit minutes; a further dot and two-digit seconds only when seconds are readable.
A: 7.25
